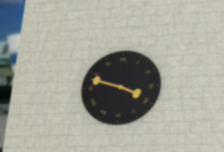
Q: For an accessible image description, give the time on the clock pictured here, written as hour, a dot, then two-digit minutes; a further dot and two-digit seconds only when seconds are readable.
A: 3.48
